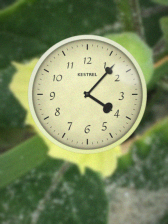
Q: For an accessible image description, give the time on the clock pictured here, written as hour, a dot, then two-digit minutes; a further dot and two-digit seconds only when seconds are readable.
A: 4.07
